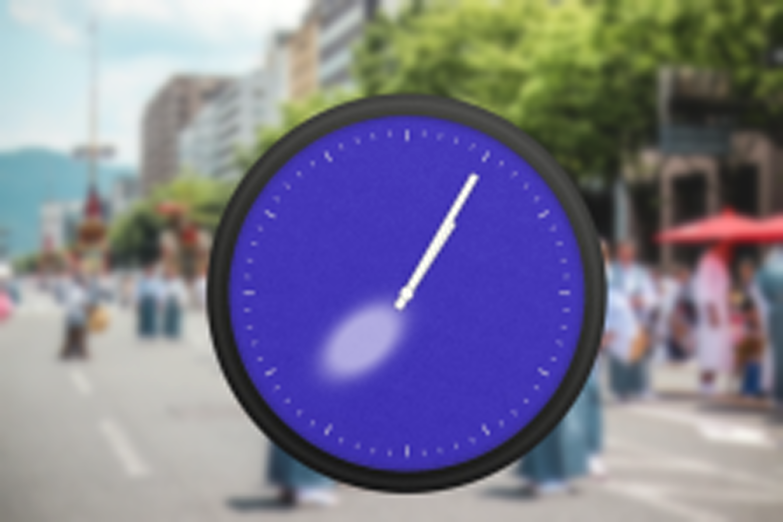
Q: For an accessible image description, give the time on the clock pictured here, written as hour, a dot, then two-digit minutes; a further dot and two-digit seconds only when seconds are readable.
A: 1.05
